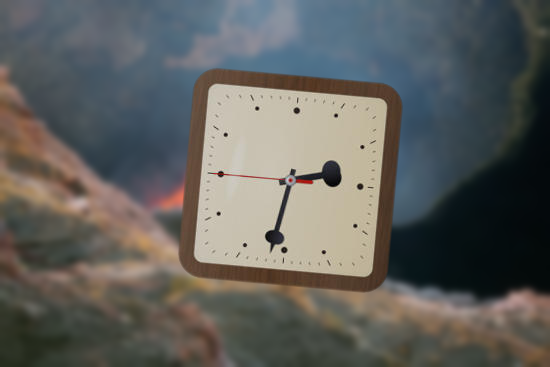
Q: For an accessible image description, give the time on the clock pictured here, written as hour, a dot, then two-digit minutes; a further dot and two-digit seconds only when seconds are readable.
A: 2.31.45
